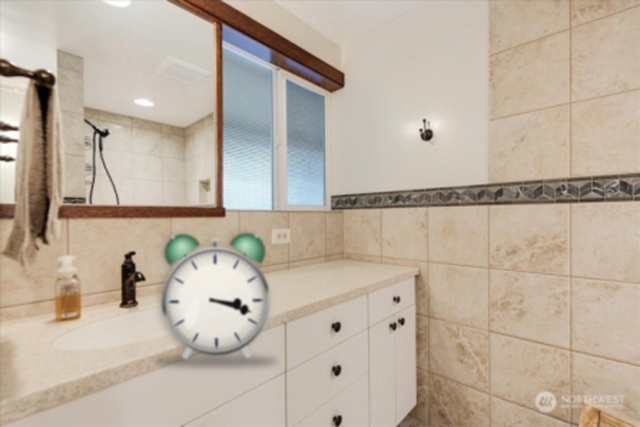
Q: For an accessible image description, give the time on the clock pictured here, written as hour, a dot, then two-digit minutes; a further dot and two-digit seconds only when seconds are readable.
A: 3.18
